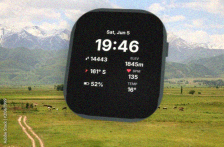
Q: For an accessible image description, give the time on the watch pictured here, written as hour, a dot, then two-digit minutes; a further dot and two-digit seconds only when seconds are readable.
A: 19.46
